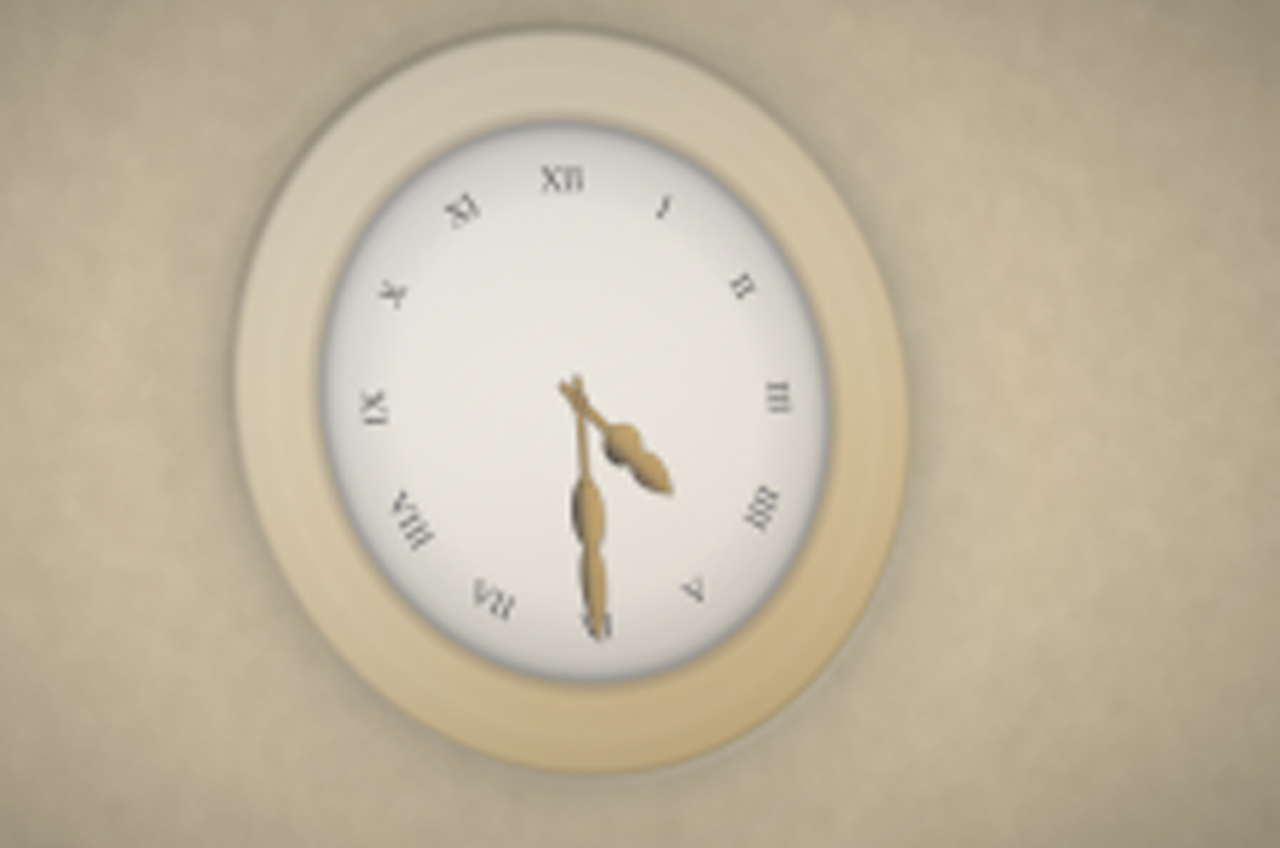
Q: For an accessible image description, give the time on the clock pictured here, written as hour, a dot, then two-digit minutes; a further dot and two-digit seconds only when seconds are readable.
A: 4.30
